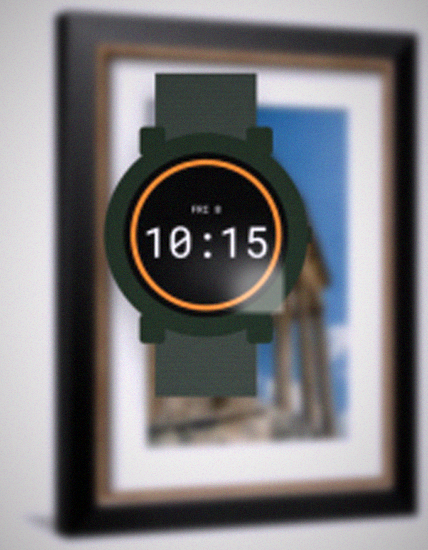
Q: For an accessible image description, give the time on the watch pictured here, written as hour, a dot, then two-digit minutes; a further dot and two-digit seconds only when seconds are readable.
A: 10.15
